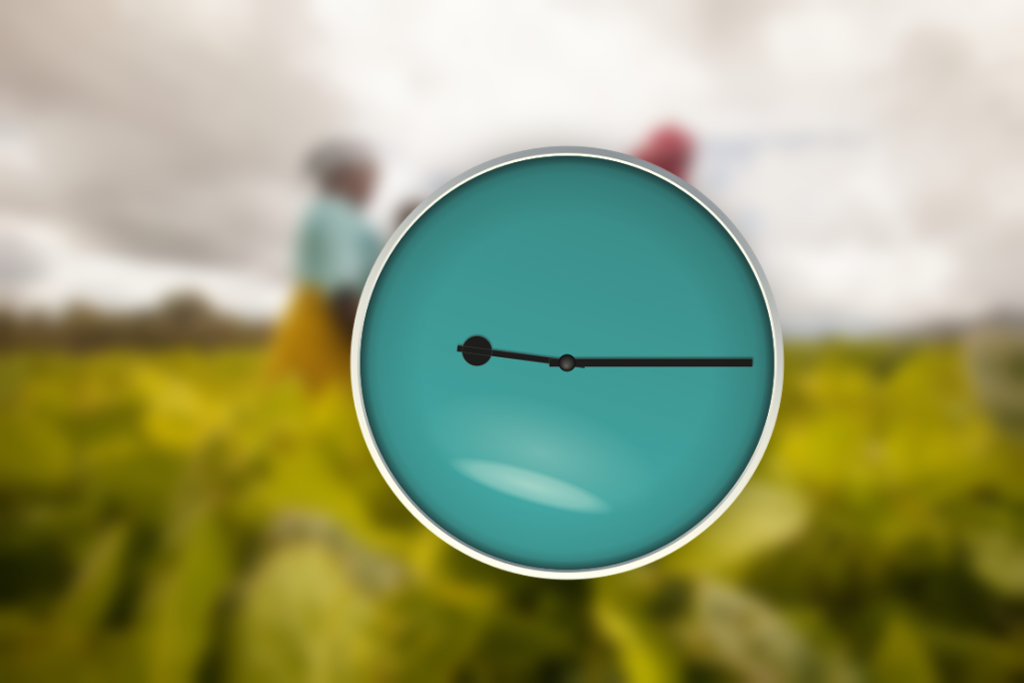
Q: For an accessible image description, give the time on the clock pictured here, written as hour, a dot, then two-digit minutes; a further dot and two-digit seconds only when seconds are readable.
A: 9.15
